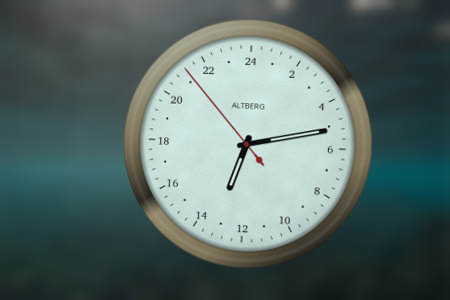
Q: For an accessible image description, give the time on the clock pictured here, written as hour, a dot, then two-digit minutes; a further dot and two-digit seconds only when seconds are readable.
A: 13.12.53
